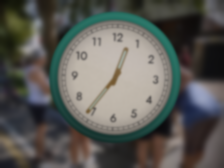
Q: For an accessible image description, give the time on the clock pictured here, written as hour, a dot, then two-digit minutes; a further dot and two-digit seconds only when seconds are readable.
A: 12.36
